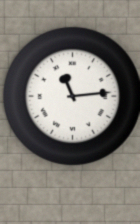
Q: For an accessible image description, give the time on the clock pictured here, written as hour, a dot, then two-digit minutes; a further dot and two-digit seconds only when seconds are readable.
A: 11.14
